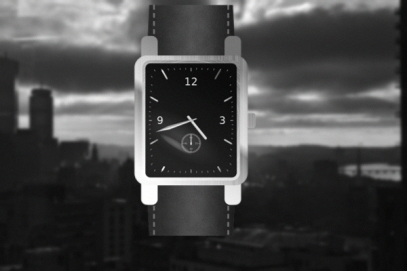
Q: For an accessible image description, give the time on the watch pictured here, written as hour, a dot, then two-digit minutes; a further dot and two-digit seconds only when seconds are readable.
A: 4.42
